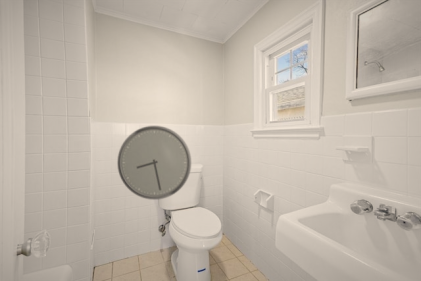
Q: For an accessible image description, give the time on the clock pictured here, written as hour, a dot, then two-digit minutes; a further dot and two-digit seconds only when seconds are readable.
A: 8.28
